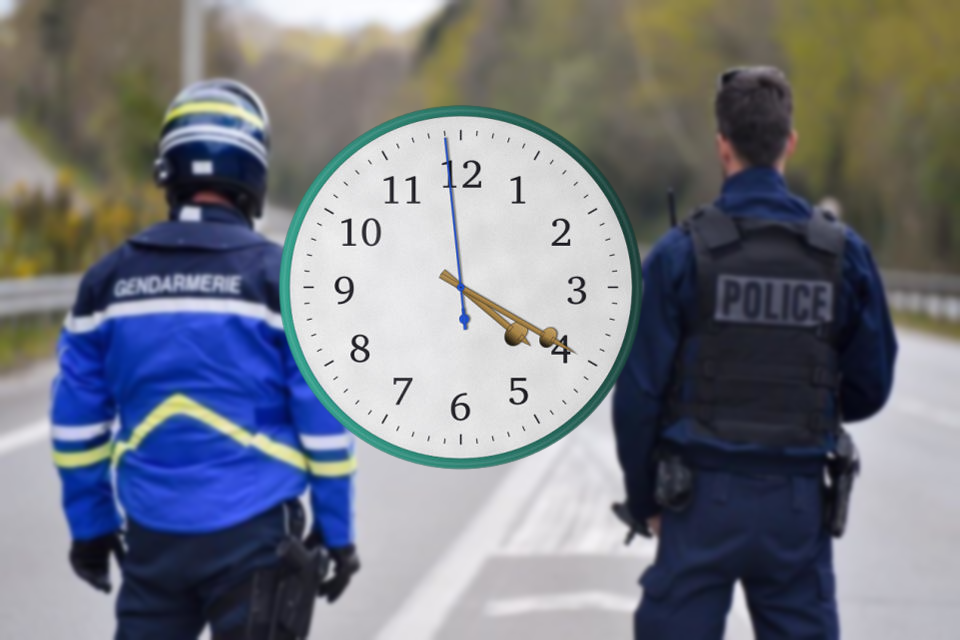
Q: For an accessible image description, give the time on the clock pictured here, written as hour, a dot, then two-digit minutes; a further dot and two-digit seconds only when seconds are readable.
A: 4.19.59
